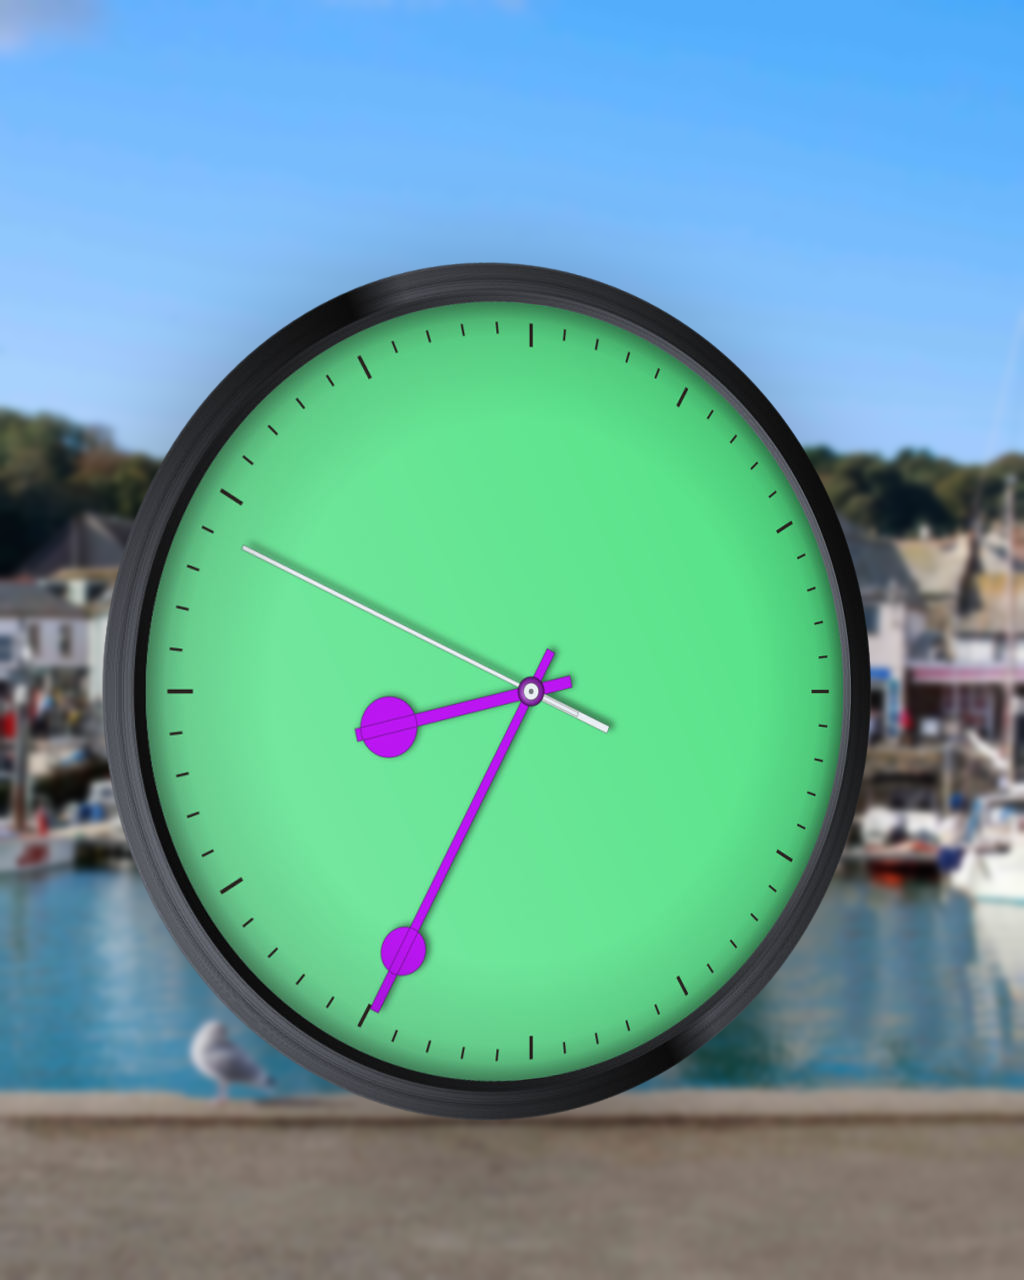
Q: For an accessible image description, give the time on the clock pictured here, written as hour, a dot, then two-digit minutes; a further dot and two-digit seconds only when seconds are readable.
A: 8.34.49
